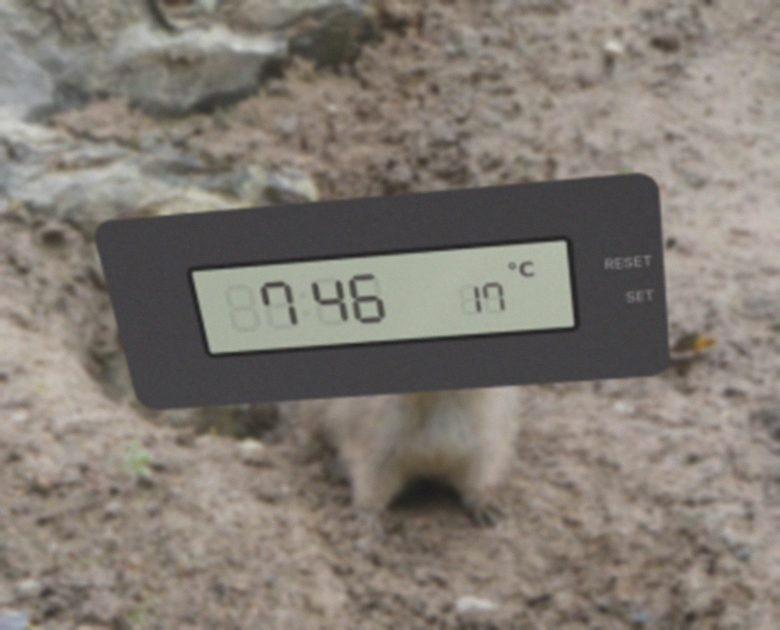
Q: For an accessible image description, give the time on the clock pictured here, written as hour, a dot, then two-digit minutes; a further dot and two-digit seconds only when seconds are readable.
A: 7.46
